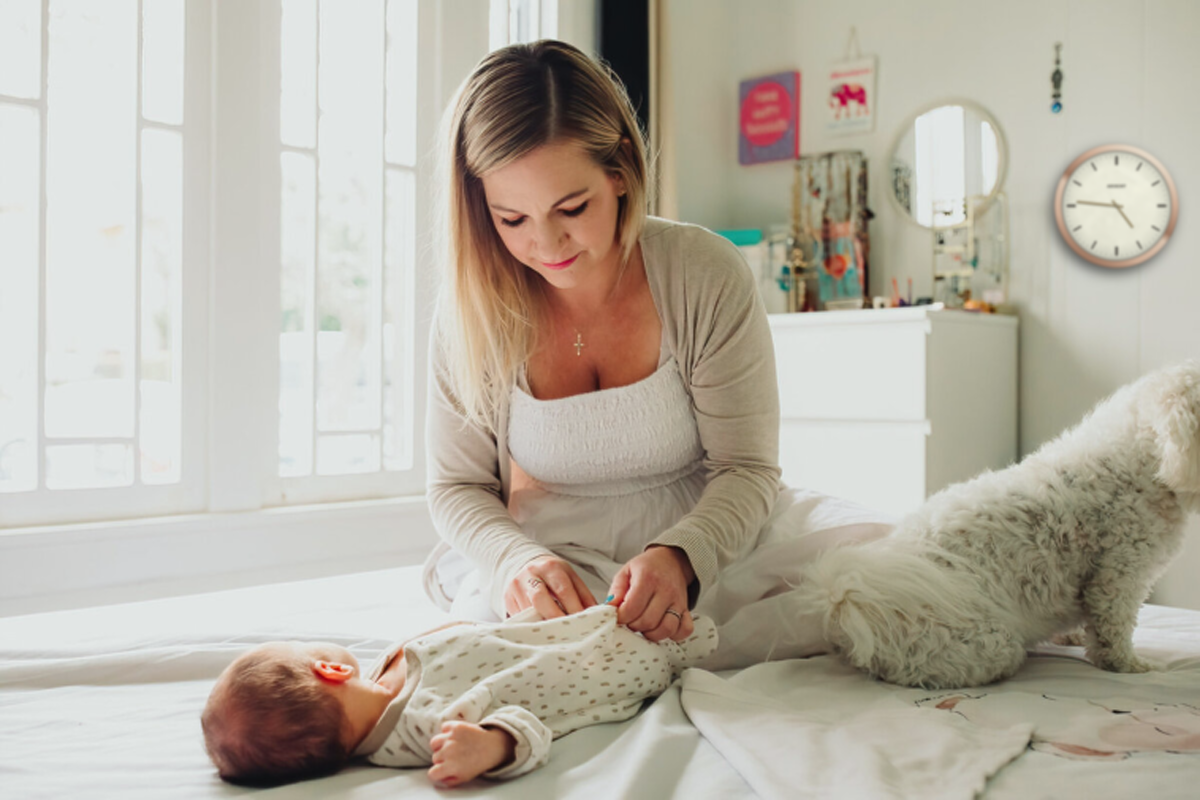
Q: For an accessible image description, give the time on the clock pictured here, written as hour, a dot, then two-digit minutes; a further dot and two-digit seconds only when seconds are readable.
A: 4.46
